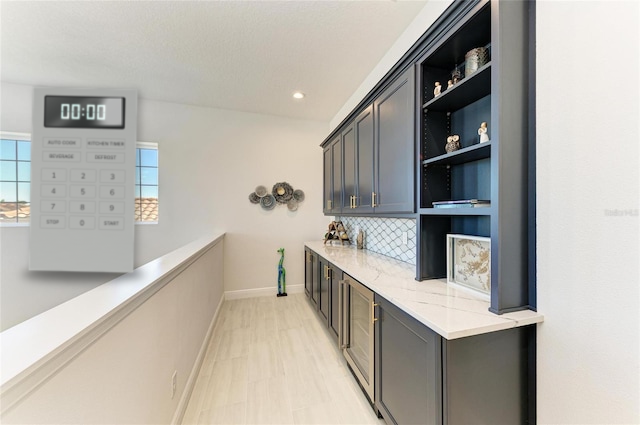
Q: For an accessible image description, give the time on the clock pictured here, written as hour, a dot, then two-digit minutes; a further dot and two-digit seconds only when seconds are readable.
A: 0.00
